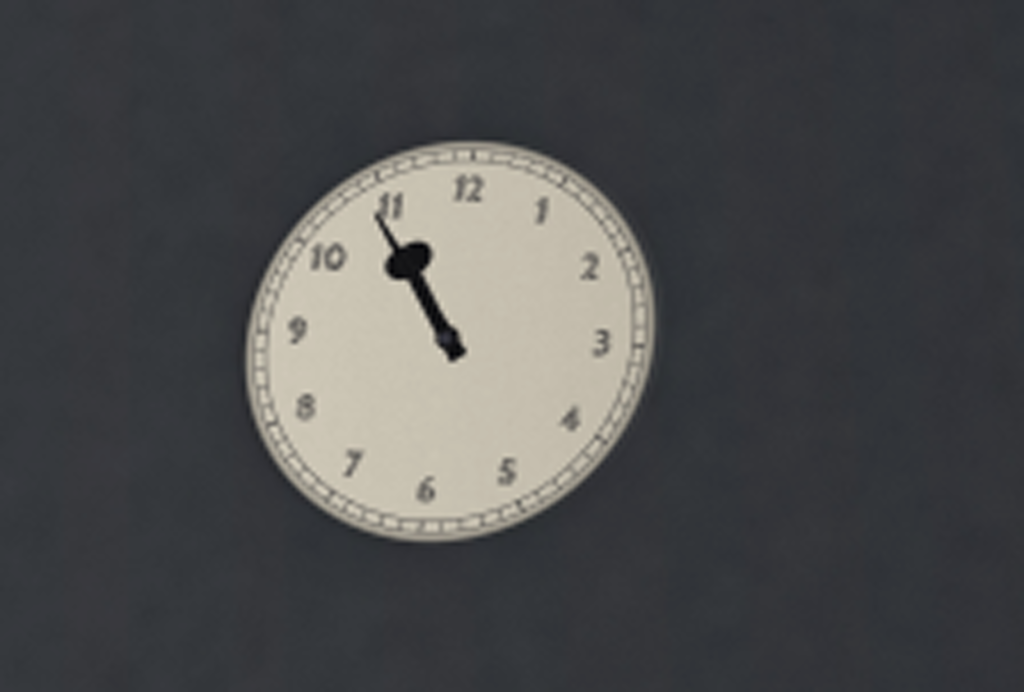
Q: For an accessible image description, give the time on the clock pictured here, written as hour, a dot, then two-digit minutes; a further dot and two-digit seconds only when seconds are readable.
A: 10.54
